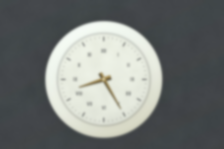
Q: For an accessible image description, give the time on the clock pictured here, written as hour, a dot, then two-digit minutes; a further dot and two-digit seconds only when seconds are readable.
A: 8.25
